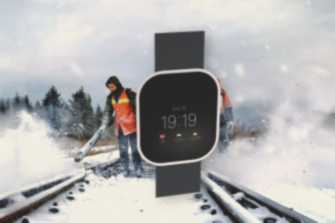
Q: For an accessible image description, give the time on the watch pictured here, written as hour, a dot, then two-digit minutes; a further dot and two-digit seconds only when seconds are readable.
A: 19.19
